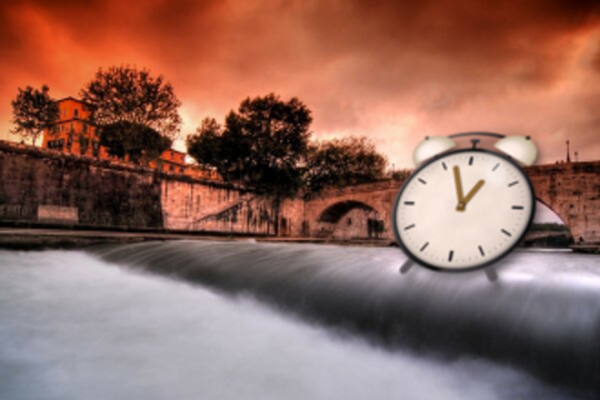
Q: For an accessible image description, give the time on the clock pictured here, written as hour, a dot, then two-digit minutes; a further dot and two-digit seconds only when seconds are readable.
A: 12.57
